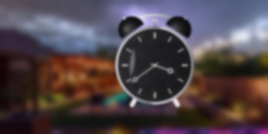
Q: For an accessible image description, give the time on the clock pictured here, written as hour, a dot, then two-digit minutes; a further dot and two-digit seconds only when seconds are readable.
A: 3.39
